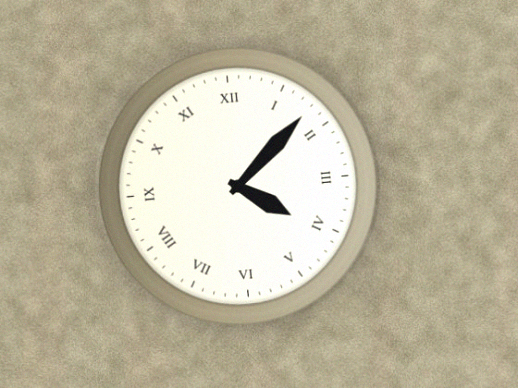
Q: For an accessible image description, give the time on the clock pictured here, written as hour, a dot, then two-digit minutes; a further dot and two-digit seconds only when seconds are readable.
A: 4.08
